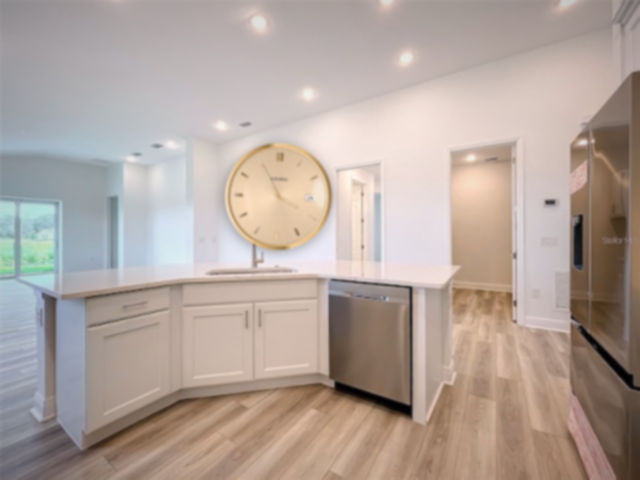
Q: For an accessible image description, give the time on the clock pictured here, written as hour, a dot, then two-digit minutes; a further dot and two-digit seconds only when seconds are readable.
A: 3.55
